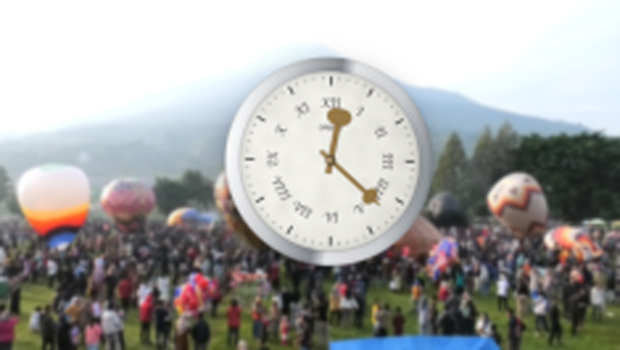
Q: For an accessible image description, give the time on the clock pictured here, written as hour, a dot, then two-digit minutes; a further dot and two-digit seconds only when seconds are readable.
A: 12.22
